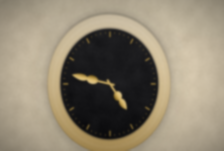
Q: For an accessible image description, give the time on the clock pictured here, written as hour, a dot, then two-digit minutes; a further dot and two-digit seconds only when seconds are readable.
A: 4.47
